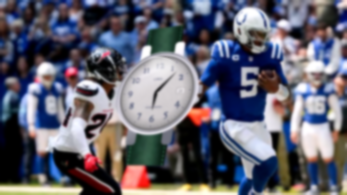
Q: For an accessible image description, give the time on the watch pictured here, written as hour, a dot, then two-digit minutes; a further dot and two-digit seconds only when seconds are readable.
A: 6.07
